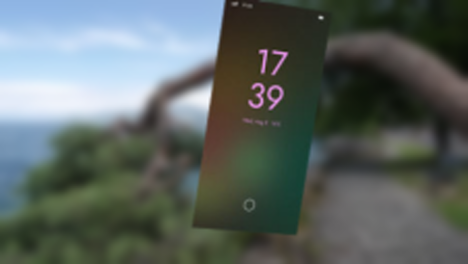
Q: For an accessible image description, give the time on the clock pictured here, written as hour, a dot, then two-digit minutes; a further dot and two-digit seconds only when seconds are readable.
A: 17.39
